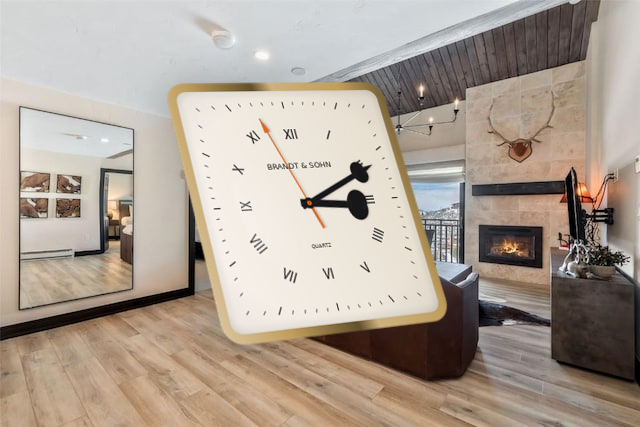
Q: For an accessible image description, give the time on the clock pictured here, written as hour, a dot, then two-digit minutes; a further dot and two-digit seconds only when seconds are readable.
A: 3.10.57
